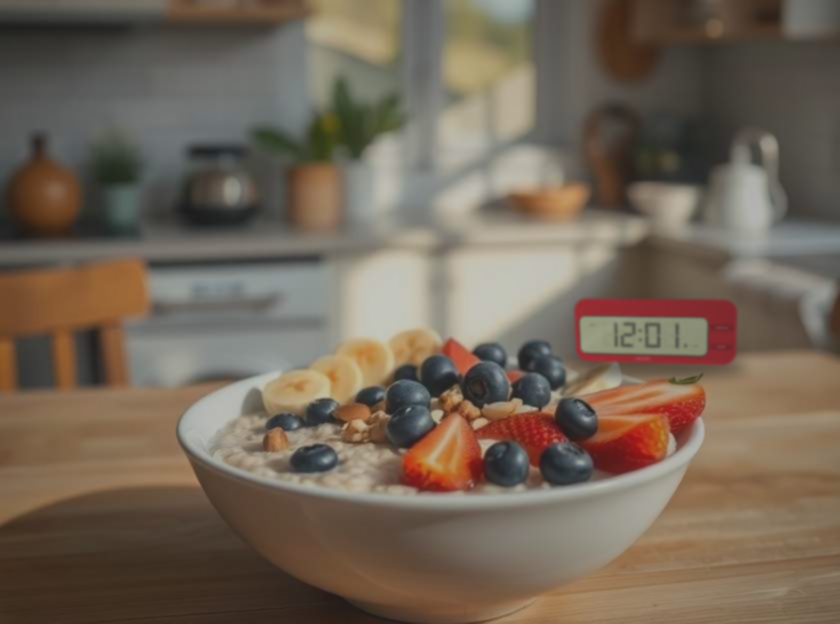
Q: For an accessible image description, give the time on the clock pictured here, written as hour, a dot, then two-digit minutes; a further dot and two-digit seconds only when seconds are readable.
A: 12.01
